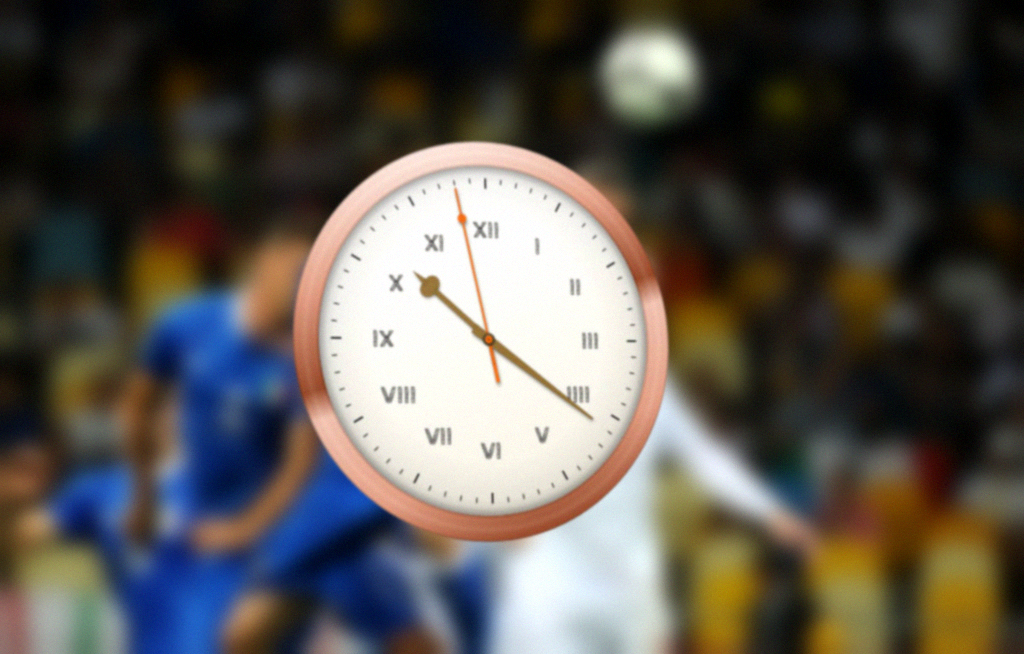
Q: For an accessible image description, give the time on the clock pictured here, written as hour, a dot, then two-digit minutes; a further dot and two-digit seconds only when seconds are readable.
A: 10.20.58
